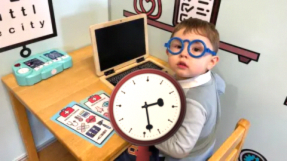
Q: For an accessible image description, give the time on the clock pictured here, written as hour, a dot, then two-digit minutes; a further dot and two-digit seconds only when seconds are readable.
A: 2.28
